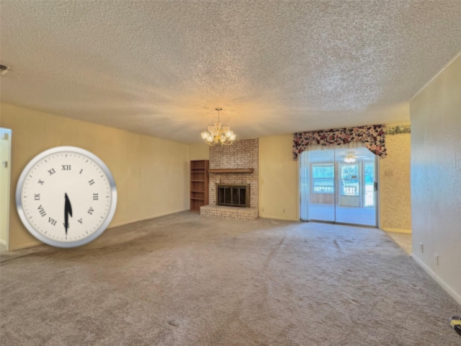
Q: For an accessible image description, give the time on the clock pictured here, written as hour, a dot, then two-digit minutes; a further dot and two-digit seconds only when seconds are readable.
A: 5.30
